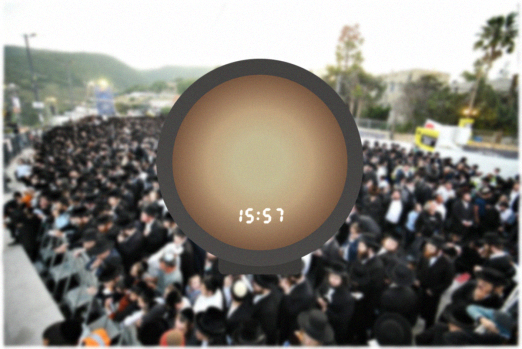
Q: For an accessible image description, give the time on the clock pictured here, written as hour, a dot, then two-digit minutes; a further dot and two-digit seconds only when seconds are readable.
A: 15.57
